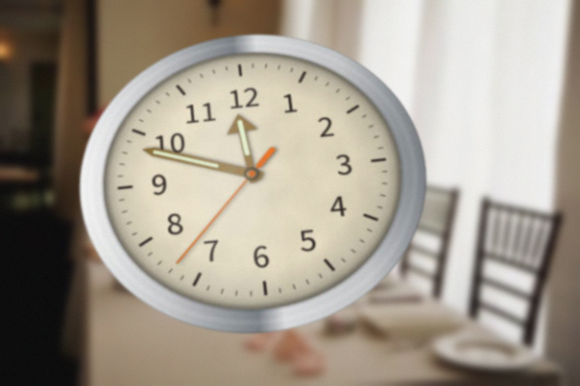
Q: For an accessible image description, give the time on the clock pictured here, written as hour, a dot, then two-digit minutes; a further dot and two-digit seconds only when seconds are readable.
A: 11.48.37
